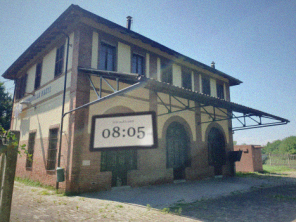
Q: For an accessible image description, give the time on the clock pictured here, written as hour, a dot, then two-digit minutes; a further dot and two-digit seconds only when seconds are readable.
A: 8.05
